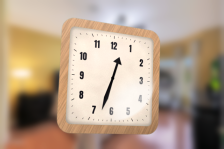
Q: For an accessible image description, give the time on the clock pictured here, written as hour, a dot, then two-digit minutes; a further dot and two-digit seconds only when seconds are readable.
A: 12.33
